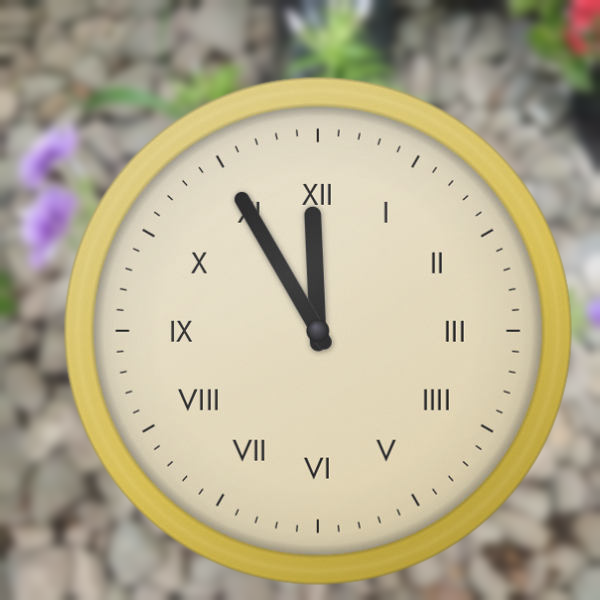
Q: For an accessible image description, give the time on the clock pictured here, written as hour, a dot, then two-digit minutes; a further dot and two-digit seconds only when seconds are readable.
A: 11.55
